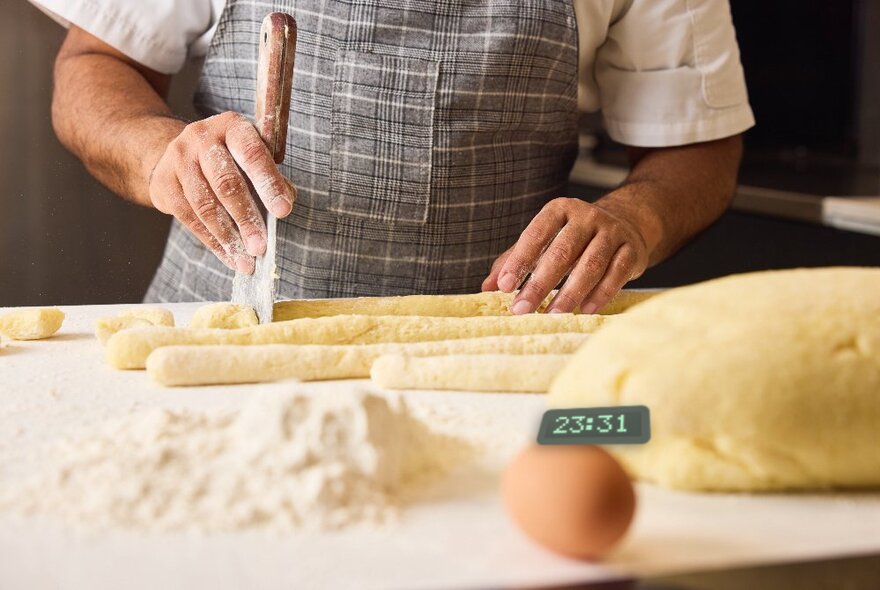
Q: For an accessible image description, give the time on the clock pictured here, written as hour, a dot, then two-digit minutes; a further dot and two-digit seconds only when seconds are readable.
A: 23.31
